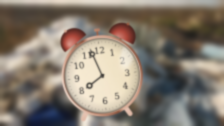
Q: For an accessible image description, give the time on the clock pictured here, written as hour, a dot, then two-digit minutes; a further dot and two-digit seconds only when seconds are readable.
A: 7.57
